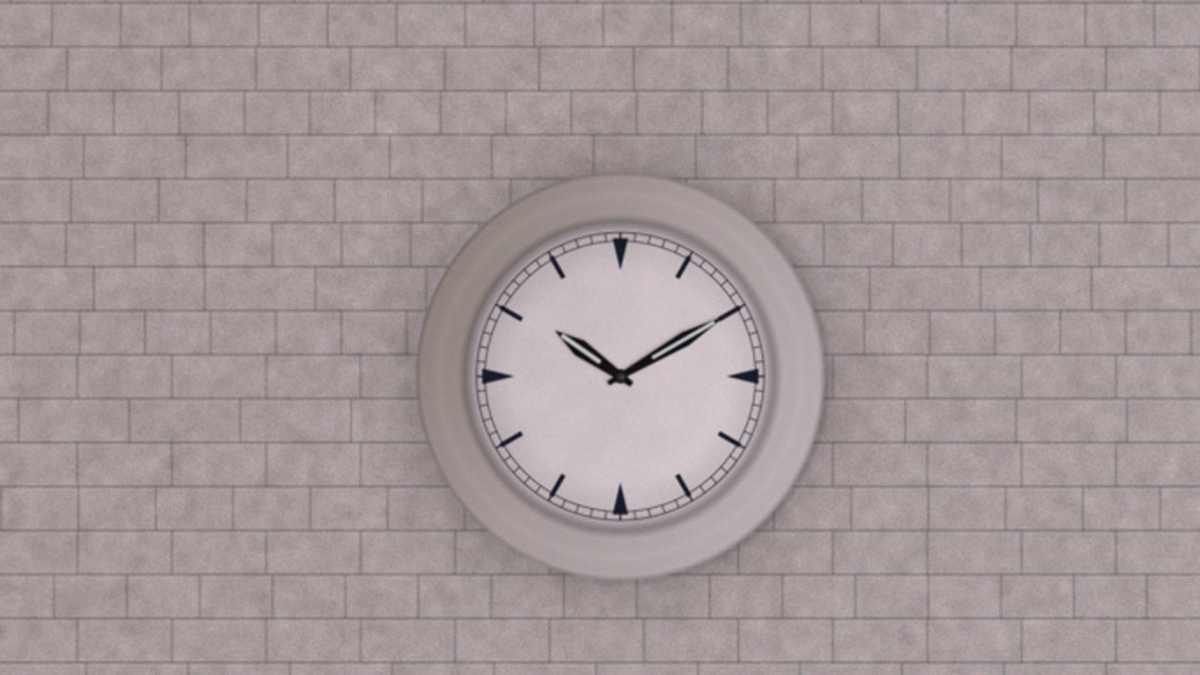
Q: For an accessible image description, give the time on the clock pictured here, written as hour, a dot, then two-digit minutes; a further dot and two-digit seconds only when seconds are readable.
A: 10.10
